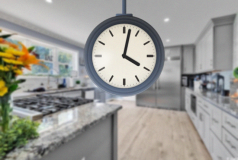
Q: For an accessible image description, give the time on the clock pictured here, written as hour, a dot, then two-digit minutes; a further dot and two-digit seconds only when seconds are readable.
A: 4.02
